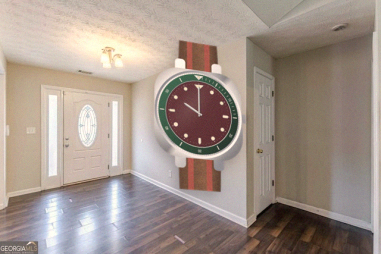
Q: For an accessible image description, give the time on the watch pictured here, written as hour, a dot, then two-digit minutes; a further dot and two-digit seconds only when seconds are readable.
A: 10.00
